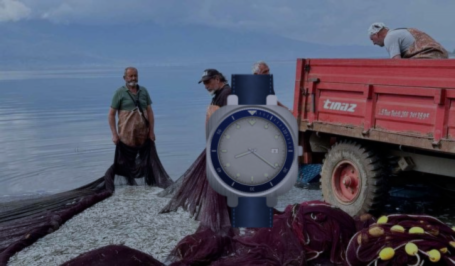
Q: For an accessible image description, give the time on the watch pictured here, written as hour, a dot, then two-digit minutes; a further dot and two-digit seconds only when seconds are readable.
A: 8.21
